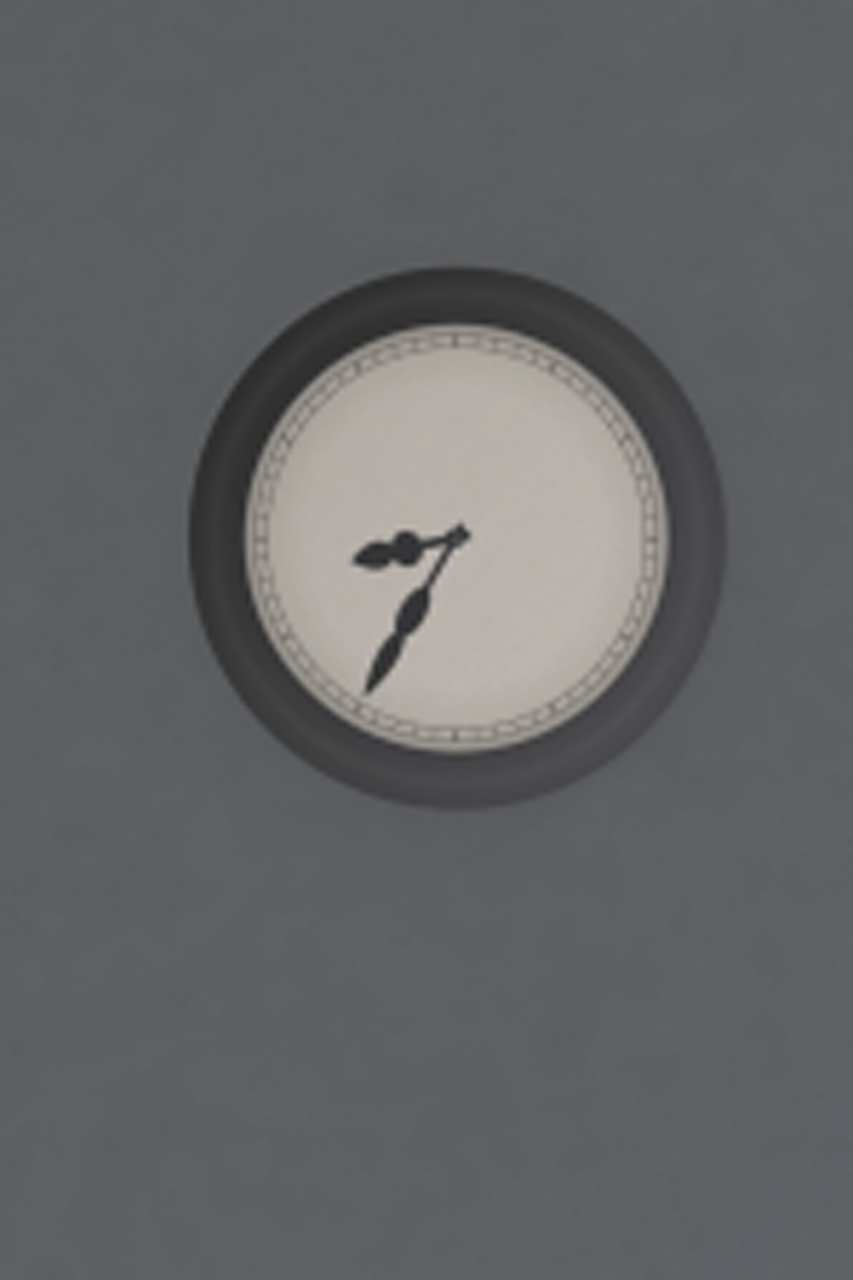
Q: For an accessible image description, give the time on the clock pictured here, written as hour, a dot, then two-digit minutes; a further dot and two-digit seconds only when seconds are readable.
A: 8.35
